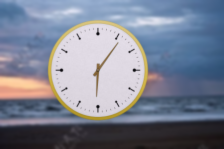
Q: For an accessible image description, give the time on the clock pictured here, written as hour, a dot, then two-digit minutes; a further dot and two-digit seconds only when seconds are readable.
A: 6.06
